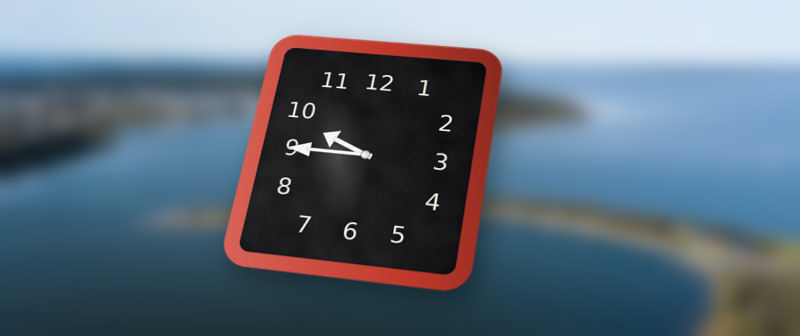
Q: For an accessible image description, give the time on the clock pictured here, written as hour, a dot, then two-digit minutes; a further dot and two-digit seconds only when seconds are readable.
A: 9.45
